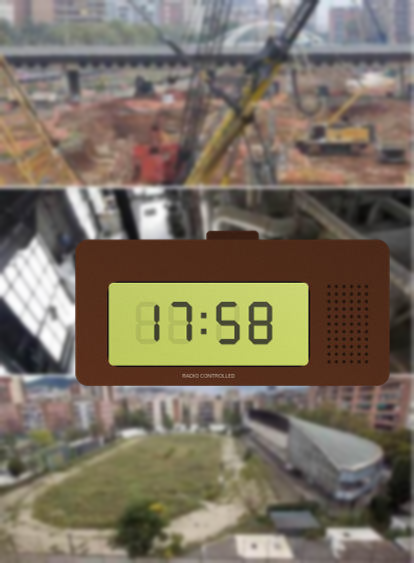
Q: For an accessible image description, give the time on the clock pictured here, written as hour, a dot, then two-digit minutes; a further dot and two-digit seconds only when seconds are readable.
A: 17.58
